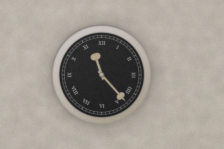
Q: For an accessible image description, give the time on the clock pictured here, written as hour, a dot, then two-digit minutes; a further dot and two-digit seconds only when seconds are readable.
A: 11.23
